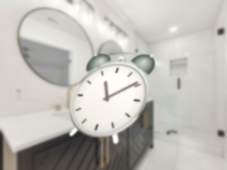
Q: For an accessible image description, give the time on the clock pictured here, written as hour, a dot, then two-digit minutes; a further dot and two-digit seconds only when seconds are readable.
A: 11.09
